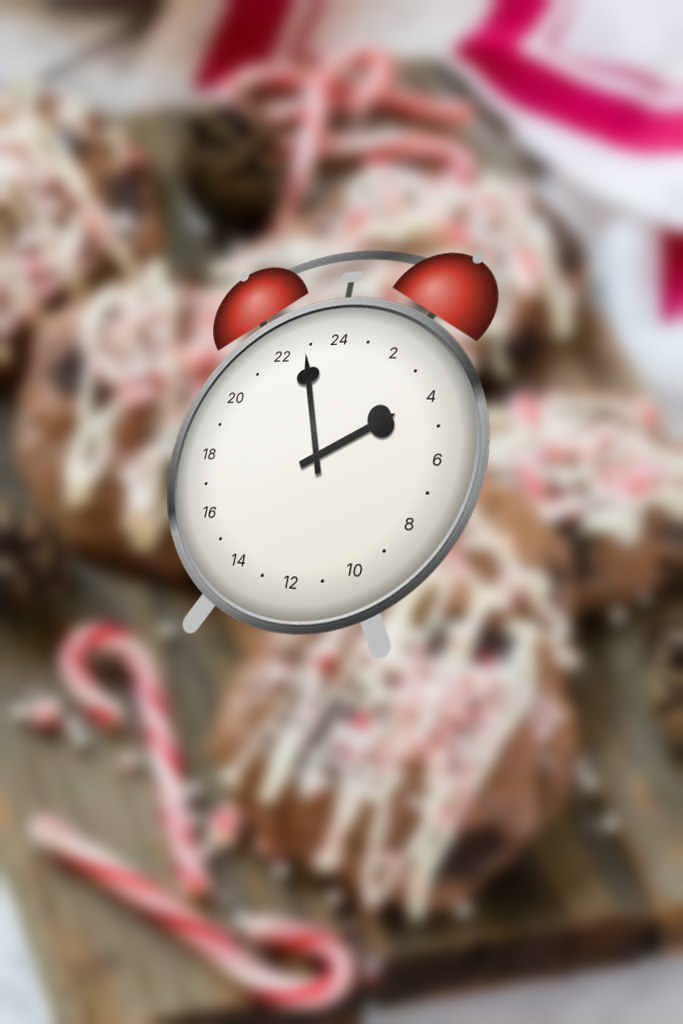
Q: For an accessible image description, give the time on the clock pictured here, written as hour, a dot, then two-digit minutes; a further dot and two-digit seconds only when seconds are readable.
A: 3.57
